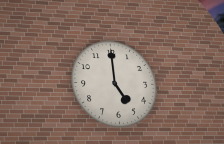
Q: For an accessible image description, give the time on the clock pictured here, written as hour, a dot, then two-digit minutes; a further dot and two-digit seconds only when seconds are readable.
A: 5.00
